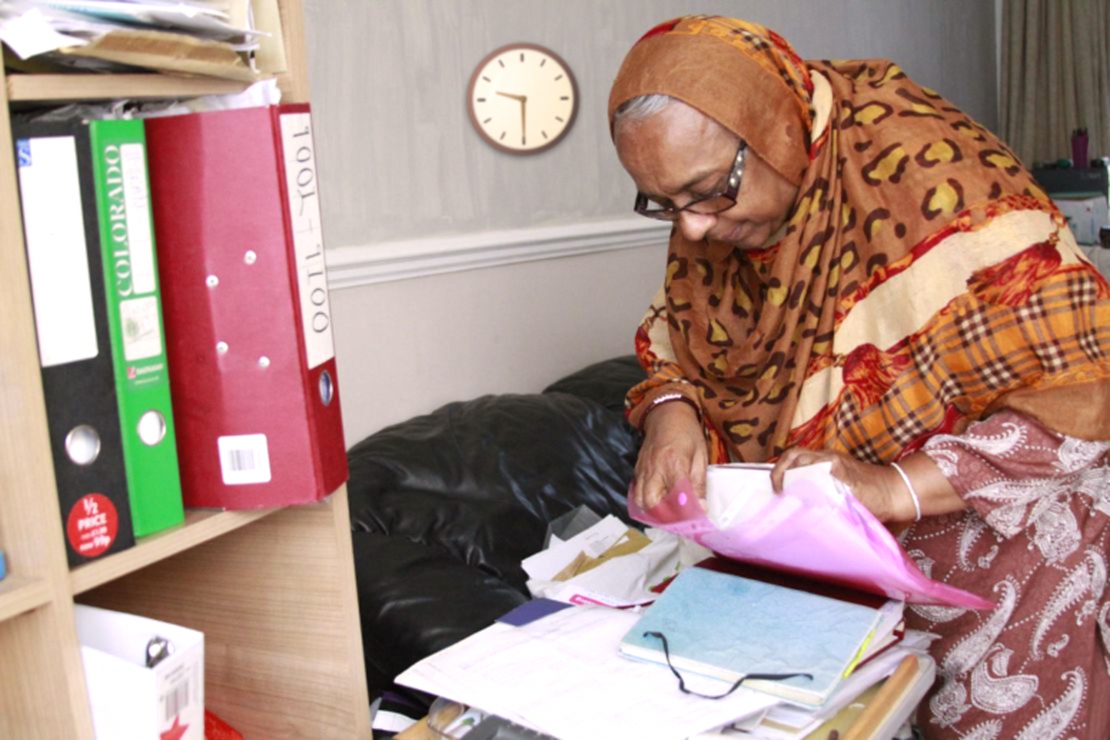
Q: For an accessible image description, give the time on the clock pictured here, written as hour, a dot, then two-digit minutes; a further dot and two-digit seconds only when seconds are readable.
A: 9.30
